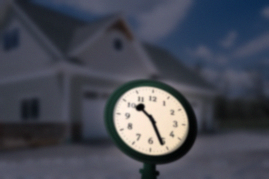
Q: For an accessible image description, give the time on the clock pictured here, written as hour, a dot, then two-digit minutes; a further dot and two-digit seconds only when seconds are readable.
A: 10.26
